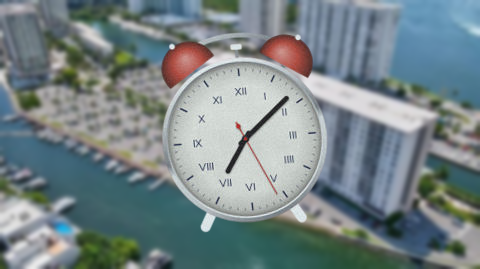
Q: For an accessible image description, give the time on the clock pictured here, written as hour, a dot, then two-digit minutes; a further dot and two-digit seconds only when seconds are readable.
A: 7.08.26
